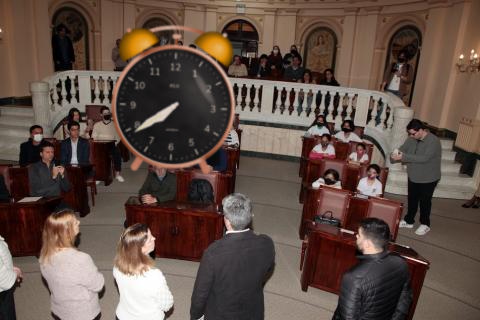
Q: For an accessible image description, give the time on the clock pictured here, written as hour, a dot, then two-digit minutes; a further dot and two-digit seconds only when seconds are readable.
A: 7.39
